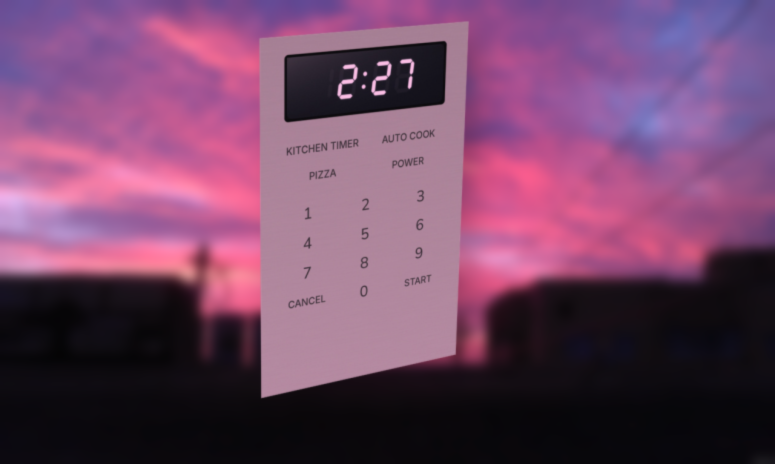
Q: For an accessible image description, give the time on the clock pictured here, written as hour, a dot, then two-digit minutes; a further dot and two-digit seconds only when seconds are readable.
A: 2.27
